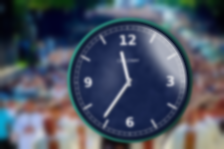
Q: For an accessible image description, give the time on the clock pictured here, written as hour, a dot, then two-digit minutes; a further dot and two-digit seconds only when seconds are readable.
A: 11.36
